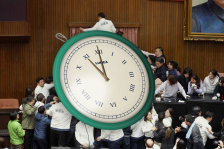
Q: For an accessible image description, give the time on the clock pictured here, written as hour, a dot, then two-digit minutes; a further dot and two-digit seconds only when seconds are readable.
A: 11.00
